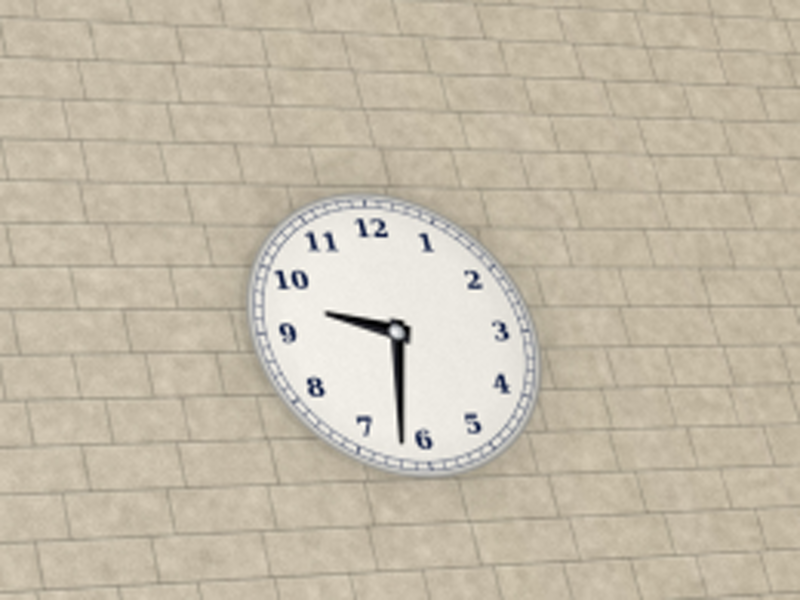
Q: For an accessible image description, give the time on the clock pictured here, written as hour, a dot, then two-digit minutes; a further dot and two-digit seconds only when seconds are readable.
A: 9.32
